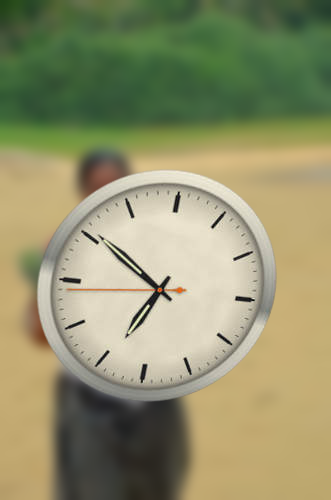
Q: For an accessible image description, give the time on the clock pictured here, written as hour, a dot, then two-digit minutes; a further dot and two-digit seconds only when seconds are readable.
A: 6.50.44
